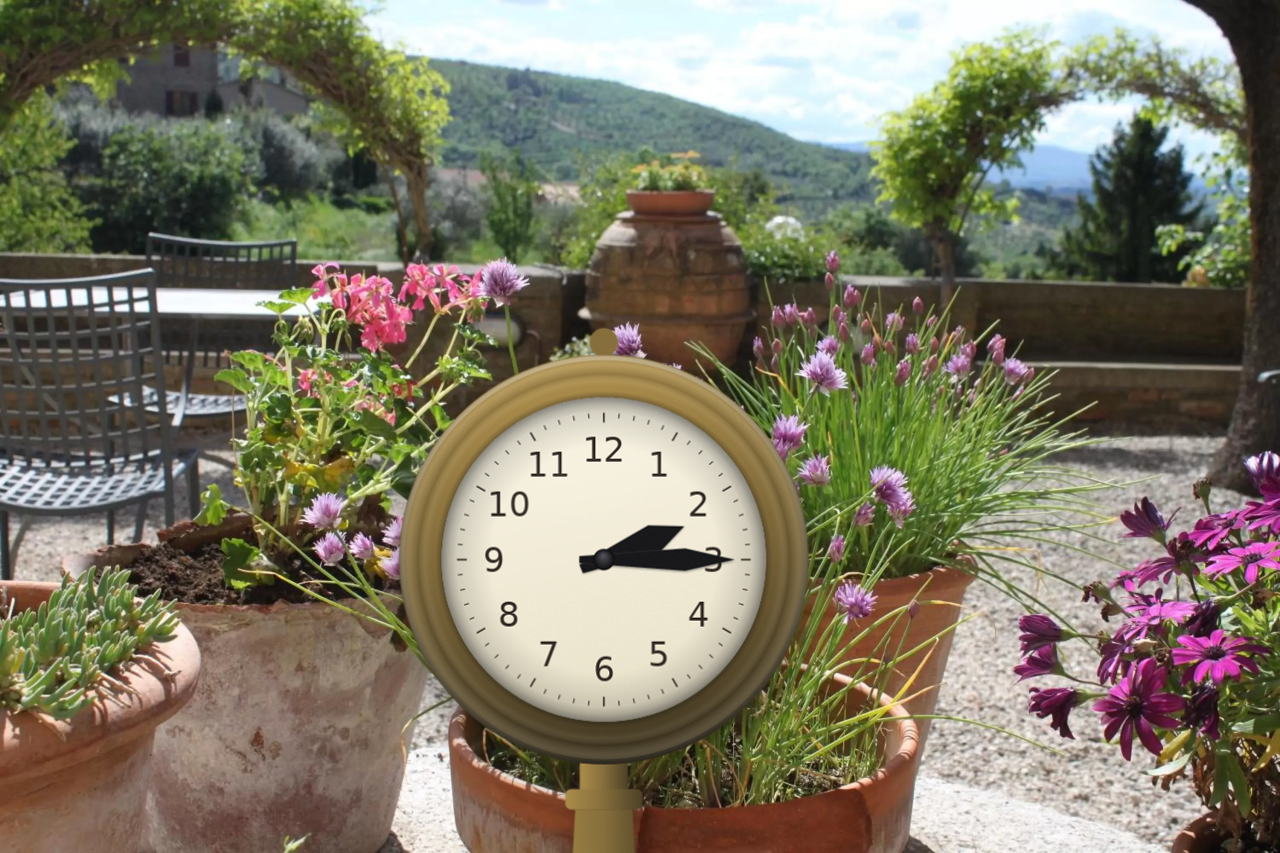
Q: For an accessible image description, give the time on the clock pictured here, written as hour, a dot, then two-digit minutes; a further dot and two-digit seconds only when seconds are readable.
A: 2.15
